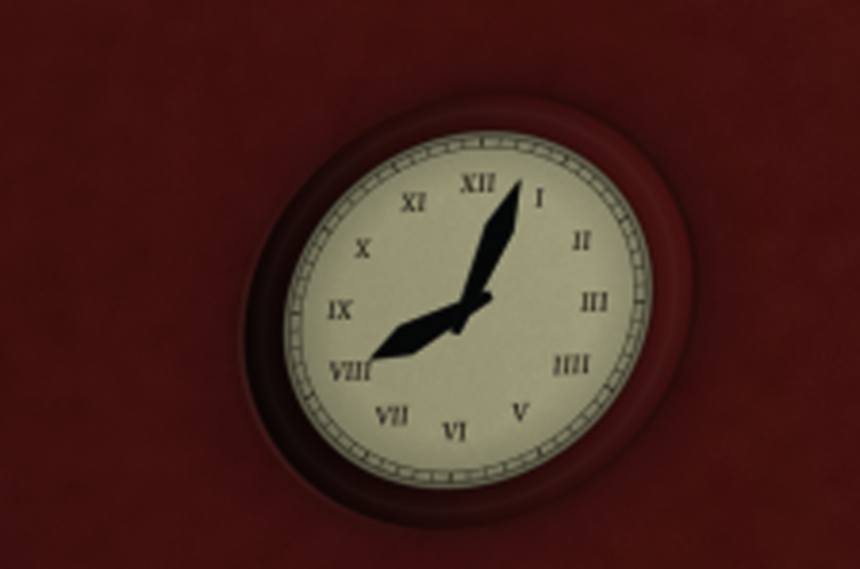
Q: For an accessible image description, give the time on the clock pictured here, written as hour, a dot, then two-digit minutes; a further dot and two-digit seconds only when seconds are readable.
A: 8.03
